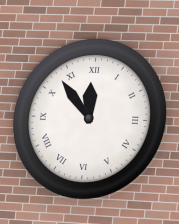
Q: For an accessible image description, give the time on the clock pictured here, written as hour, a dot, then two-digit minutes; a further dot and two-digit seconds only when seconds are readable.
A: 11.53
